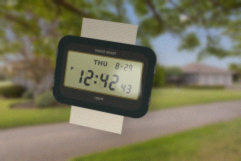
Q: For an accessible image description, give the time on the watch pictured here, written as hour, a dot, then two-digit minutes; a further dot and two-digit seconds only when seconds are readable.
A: 12.42.43
